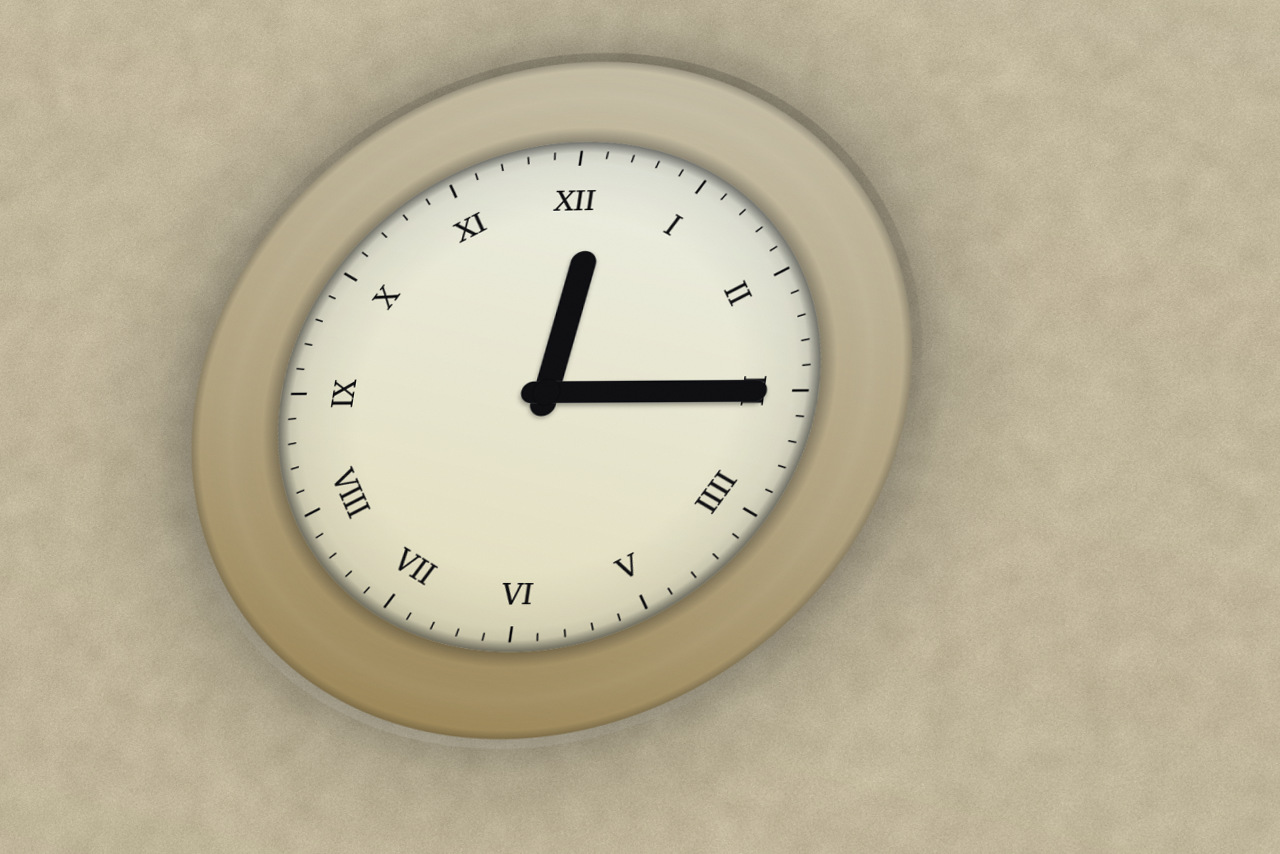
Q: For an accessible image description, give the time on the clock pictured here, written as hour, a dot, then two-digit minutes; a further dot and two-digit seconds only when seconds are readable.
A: 12.15
